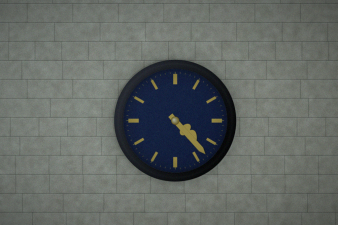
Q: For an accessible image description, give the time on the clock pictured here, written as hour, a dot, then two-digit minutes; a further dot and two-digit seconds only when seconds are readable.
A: 4.23
